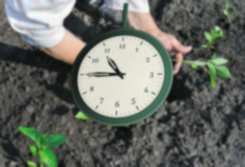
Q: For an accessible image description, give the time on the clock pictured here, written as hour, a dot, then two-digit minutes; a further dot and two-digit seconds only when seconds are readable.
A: 10.45
